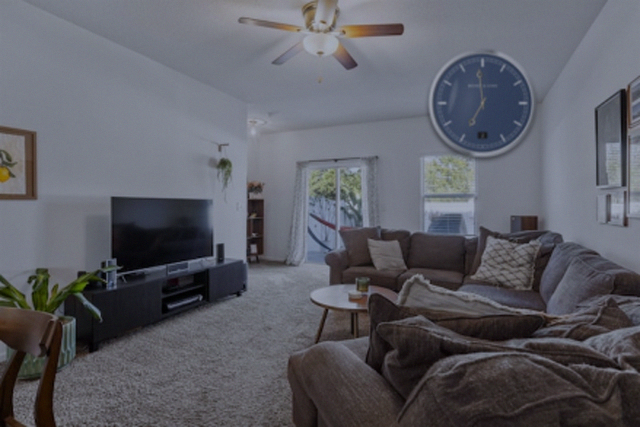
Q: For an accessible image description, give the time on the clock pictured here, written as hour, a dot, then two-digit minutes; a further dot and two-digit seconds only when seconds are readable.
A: 6.59
